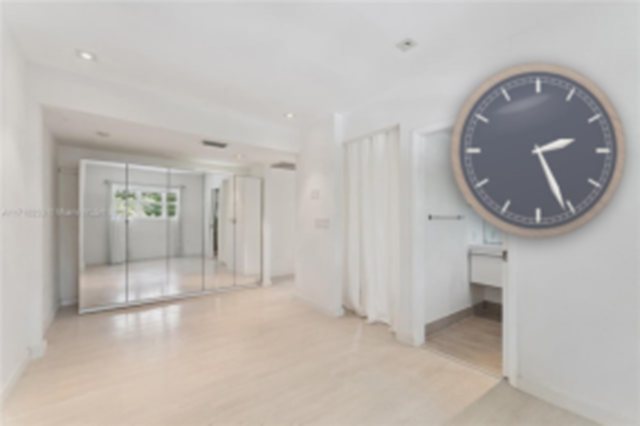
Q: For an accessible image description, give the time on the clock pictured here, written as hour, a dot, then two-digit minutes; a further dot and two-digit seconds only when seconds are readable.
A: 2.26
